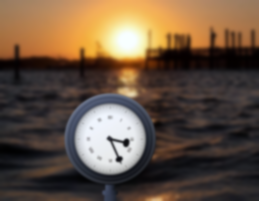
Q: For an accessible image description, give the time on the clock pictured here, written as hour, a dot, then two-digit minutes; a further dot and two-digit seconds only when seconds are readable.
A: 3.26
